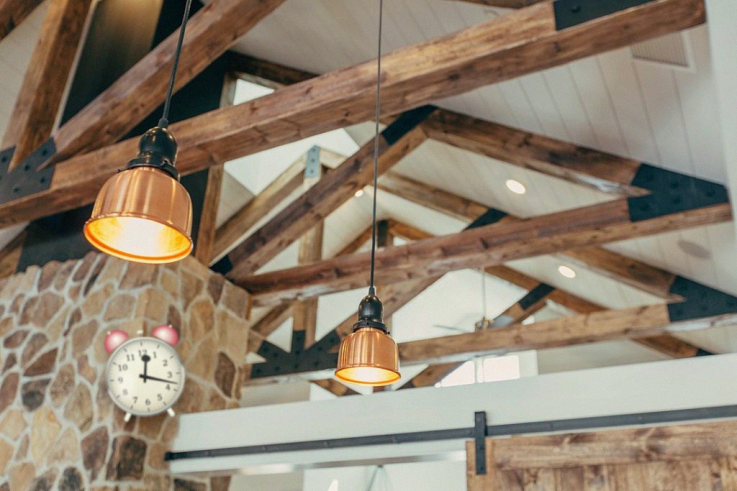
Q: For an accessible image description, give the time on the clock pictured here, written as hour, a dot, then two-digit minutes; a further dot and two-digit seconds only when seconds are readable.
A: 12.18
